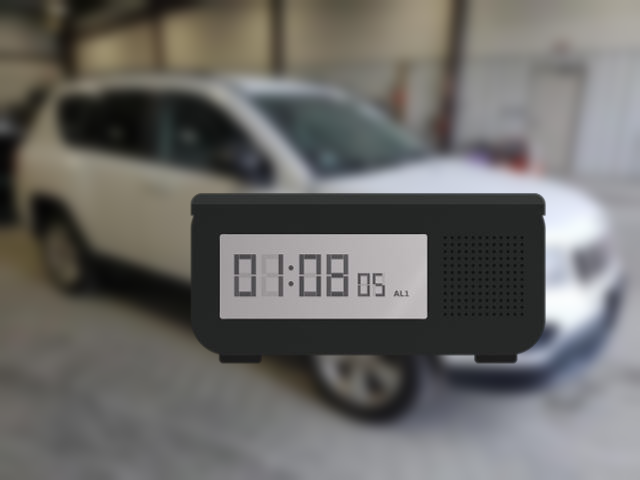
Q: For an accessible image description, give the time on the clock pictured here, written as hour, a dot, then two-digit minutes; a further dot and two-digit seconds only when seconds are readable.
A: 1.08.05
